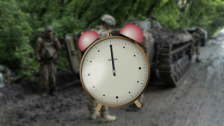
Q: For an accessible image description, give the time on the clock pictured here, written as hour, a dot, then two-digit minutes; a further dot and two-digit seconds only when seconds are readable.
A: 12.00
